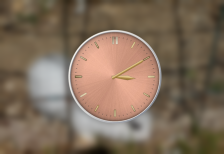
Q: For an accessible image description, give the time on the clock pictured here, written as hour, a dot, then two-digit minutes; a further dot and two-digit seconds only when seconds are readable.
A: 3.10
